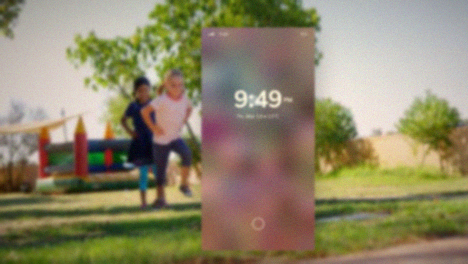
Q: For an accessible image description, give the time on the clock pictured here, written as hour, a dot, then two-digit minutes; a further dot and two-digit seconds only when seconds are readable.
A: 9.49
